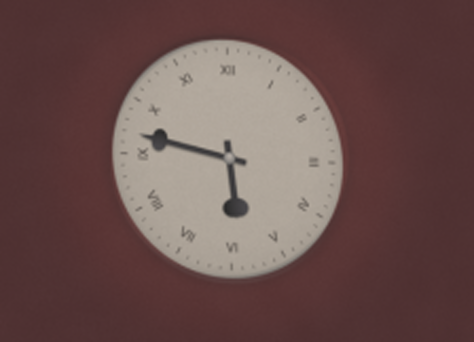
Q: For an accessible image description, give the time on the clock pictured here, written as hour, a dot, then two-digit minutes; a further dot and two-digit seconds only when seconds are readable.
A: 5.47
